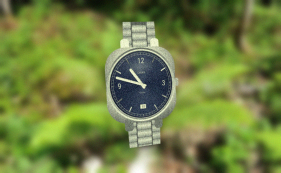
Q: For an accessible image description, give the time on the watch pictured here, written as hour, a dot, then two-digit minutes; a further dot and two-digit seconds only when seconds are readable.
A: 10.48
